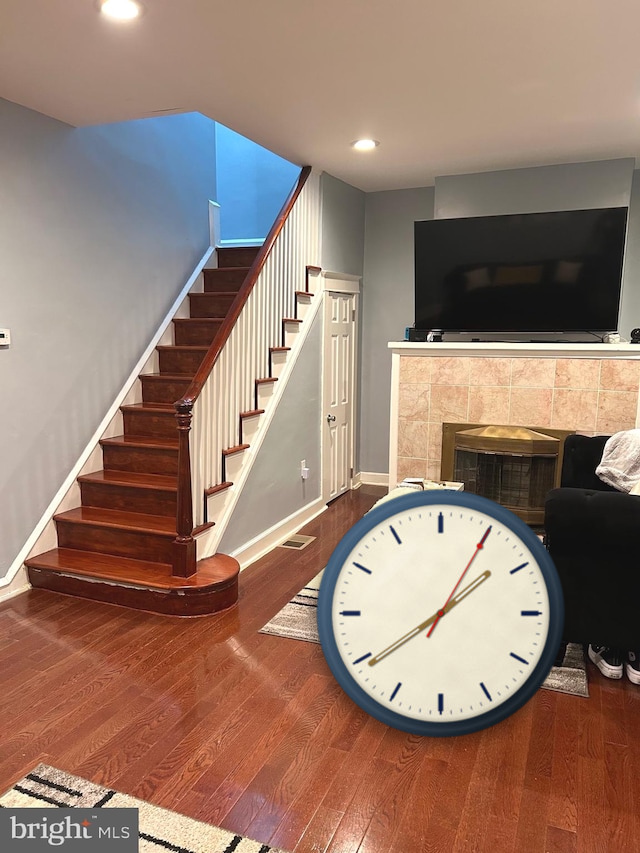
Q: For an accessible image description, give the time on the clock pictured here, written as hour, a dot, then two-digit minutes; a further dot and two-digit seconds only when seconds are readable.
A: 1.39.05
